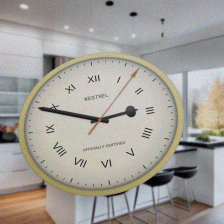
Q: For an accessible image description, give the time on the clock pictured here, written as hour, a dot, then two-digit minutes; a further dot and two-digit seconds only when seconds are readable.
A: 2.49.07
